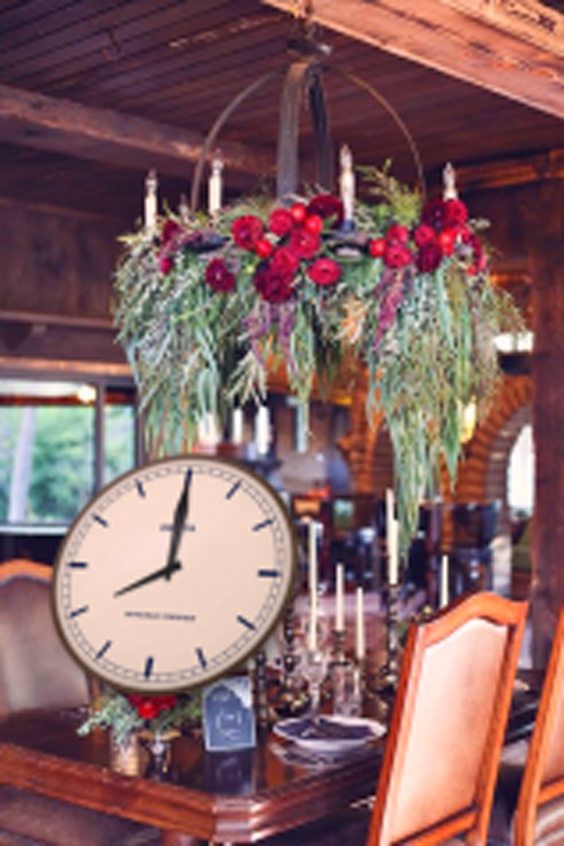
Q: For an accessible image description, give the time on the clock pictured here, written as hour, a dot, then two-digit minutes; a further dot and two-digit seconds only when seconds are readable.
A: 8.00
